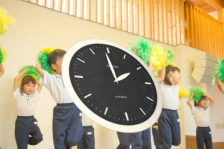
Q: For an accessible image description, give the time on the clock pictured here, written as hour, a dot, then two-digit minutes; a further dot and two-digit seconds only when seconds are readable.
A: 1.59
